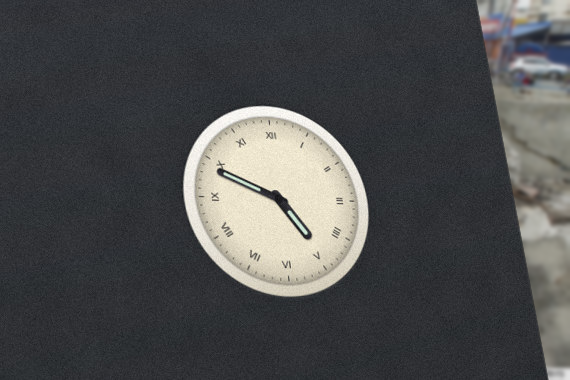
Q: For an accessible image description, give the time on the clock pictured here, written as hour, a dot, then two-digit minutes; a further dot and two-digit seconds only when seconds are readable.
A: 4.49
